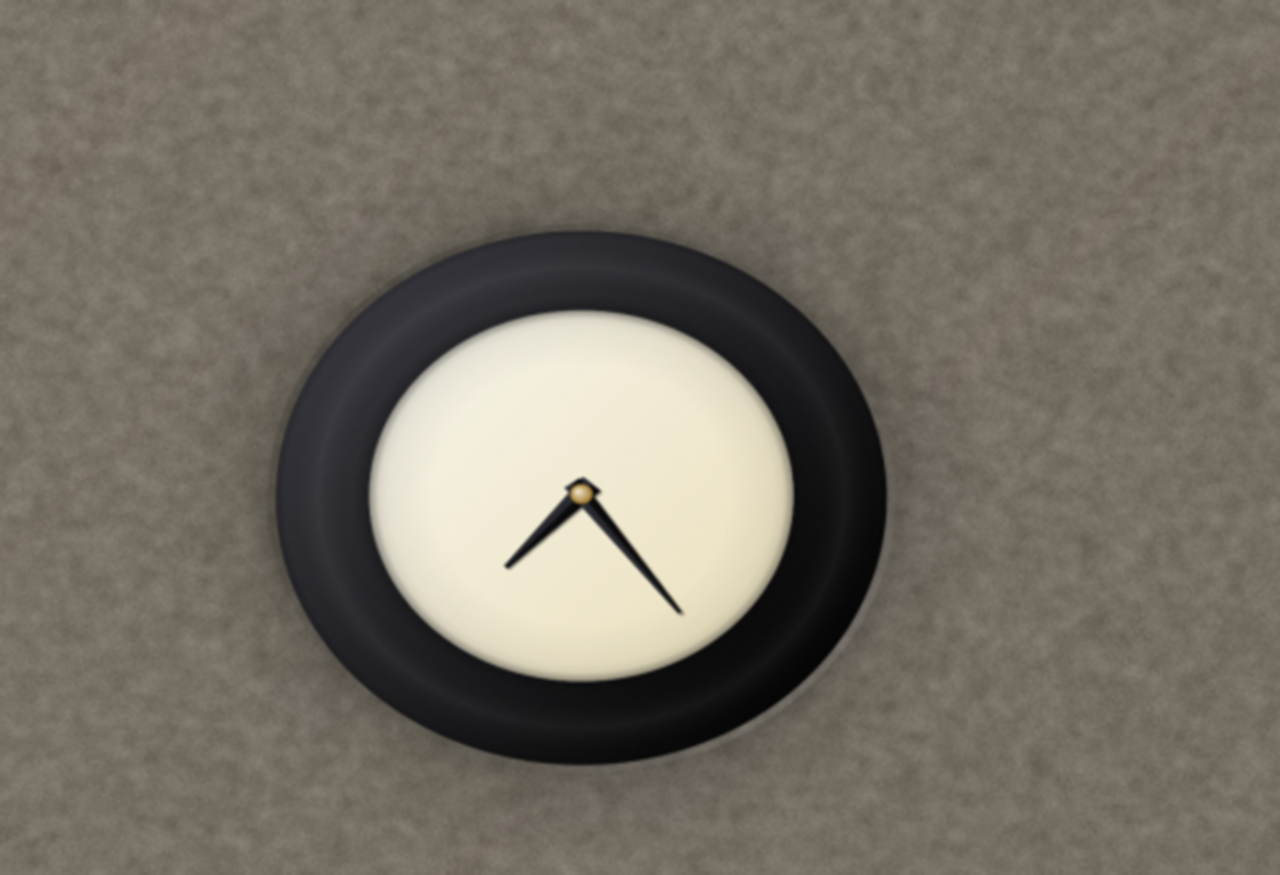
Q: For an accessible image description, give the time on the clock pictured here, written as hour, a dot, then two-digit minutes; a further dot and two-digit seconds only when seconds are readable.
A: 7.24
